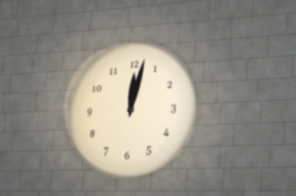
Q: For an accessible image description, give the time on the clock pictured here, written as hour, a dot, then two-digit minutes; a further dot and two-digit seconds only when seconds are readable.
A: 12.02
